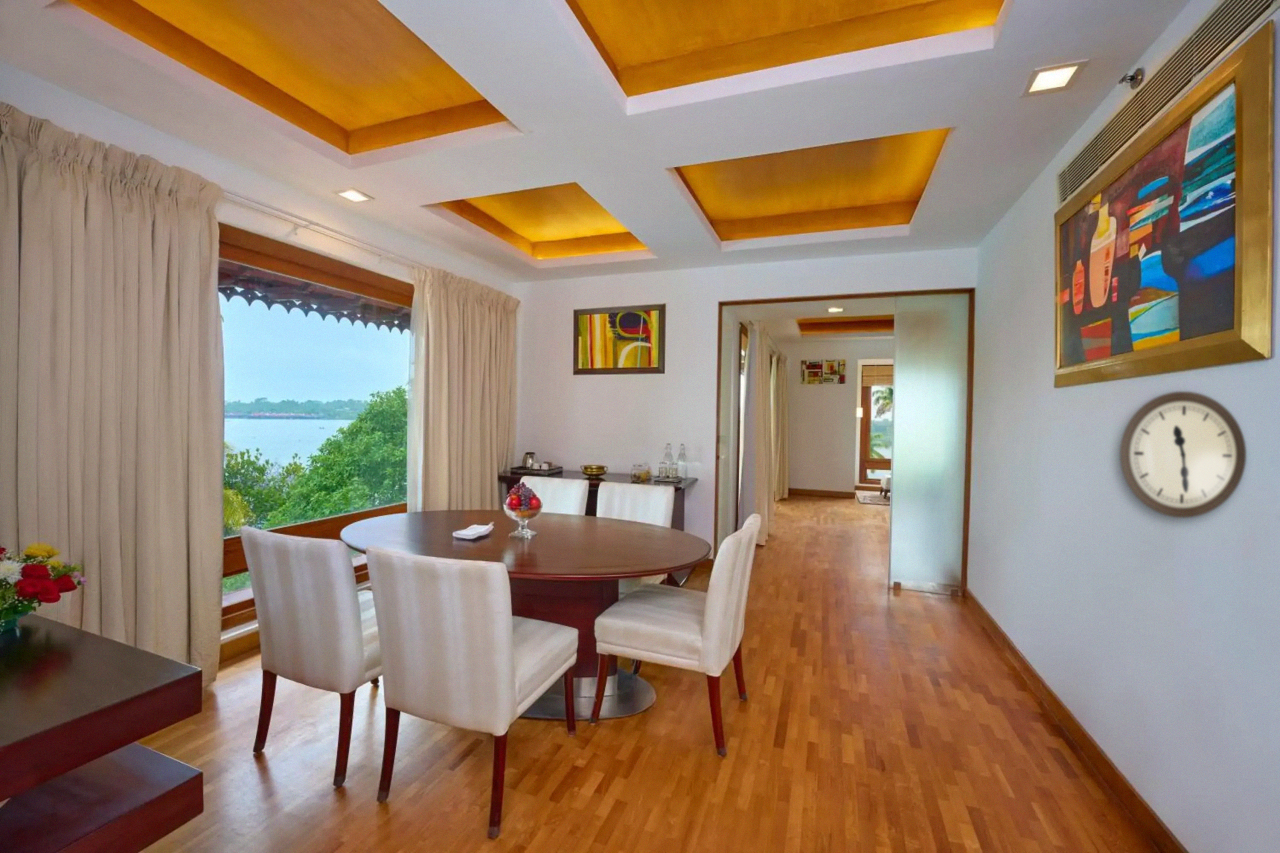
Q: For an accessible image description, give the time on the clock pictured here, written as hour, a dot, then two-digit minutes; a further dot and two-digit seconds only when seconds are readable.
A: 11.29
